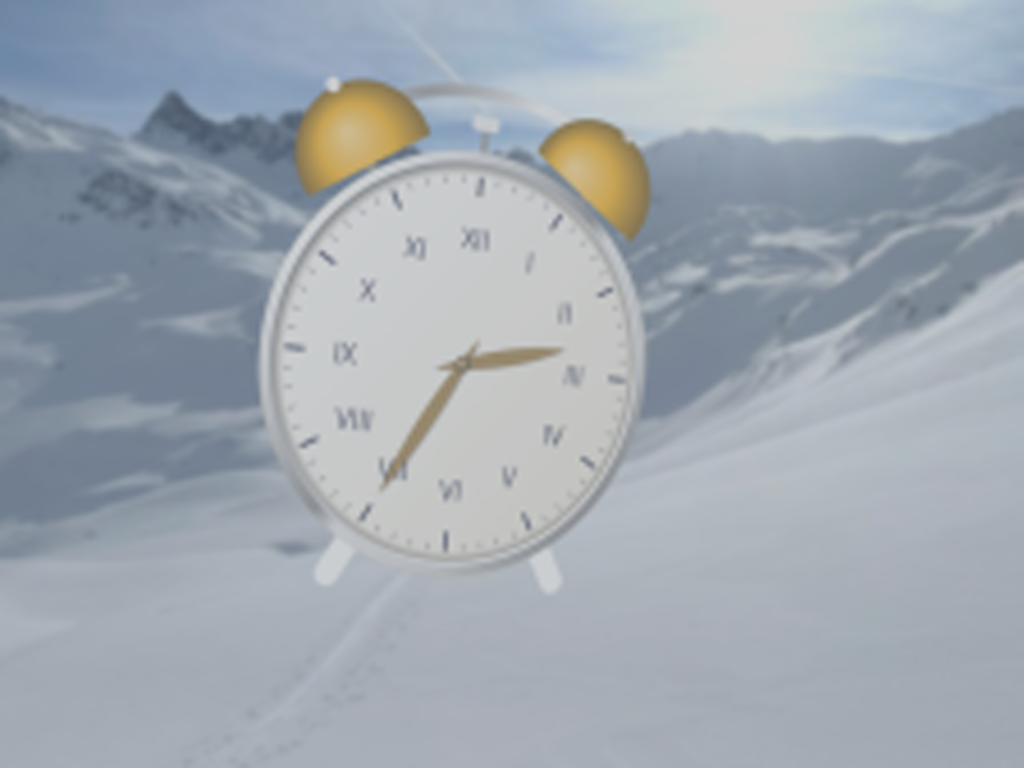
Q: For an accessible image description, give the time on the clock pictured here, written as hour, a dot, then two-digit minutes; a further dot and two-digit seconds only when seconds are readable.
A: 2.35
